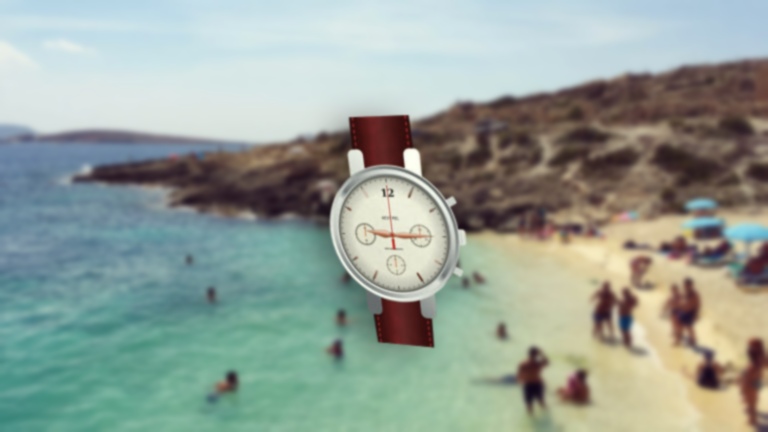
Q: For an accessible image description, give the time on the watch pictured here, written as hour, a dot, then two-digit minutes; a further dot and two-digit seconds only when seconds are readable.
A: 9.15
